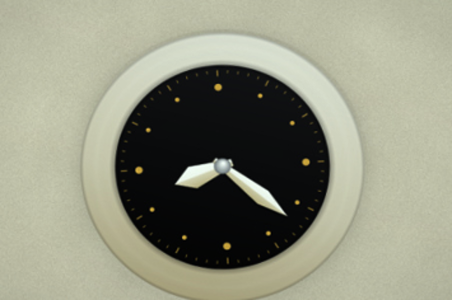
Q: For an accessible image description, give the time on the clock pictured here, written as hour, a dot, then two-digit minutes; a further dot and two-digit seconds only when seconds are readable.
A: 8.22
